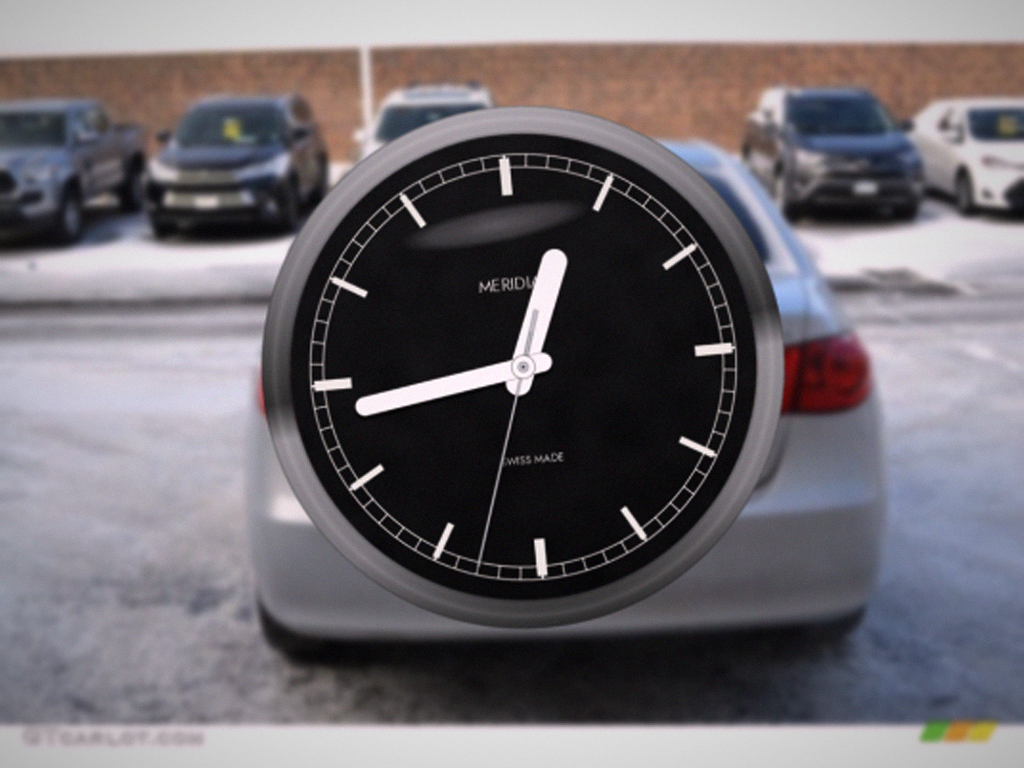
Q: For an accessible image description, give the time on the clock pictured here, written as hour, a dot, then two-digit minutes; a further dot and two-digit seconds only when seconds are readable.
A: 12.43.33
